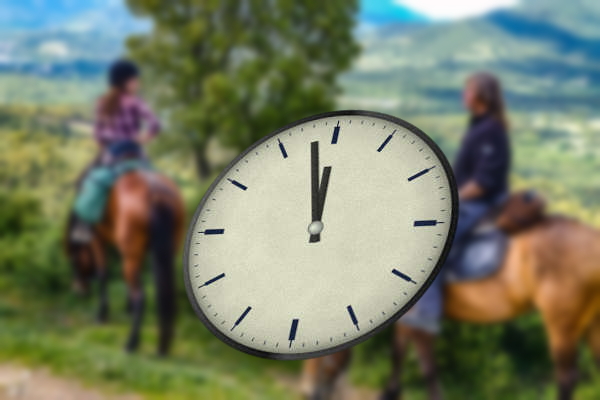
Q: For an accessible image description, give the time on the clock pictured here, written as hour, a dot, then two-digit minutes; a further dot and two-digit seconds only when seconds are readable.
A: 11.58
